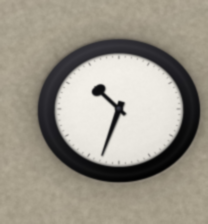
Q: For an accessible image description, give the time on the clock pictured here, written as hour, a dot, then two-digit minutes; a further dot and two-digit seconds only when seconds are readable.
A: 10.33
